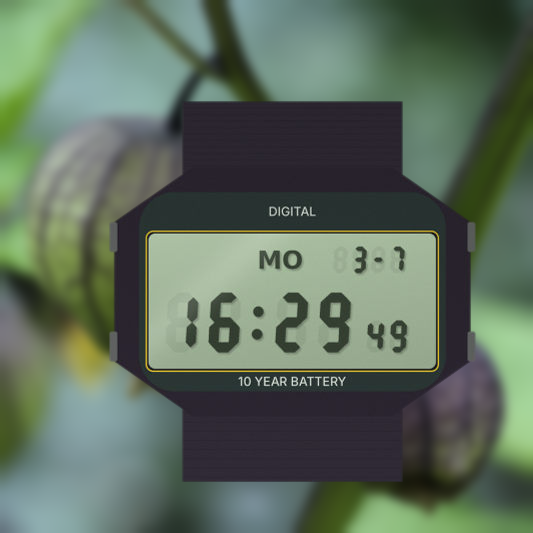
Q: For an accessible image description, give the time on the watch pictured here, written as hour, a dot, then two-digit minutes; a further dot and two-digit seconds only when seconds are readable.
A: 16.29.49
